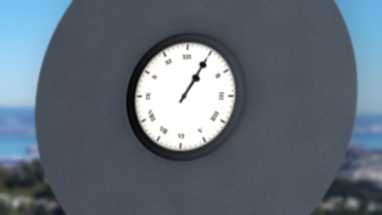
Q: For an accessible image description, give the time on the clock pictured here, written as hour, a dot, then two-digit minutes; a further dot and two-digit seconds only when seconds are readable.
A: 1.05
